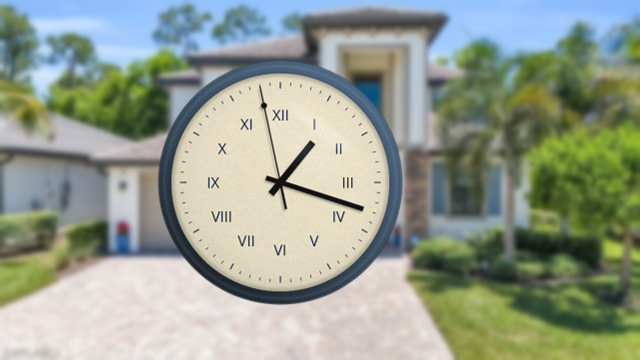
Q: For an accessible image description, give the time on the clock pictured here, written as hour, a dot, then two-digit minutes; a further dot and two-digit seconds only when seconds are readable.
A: 1.17.58
